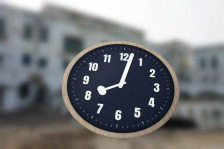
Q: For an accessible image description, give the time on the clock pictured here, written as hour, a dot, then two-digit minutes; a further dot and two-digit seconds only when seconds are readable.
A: 8.02
